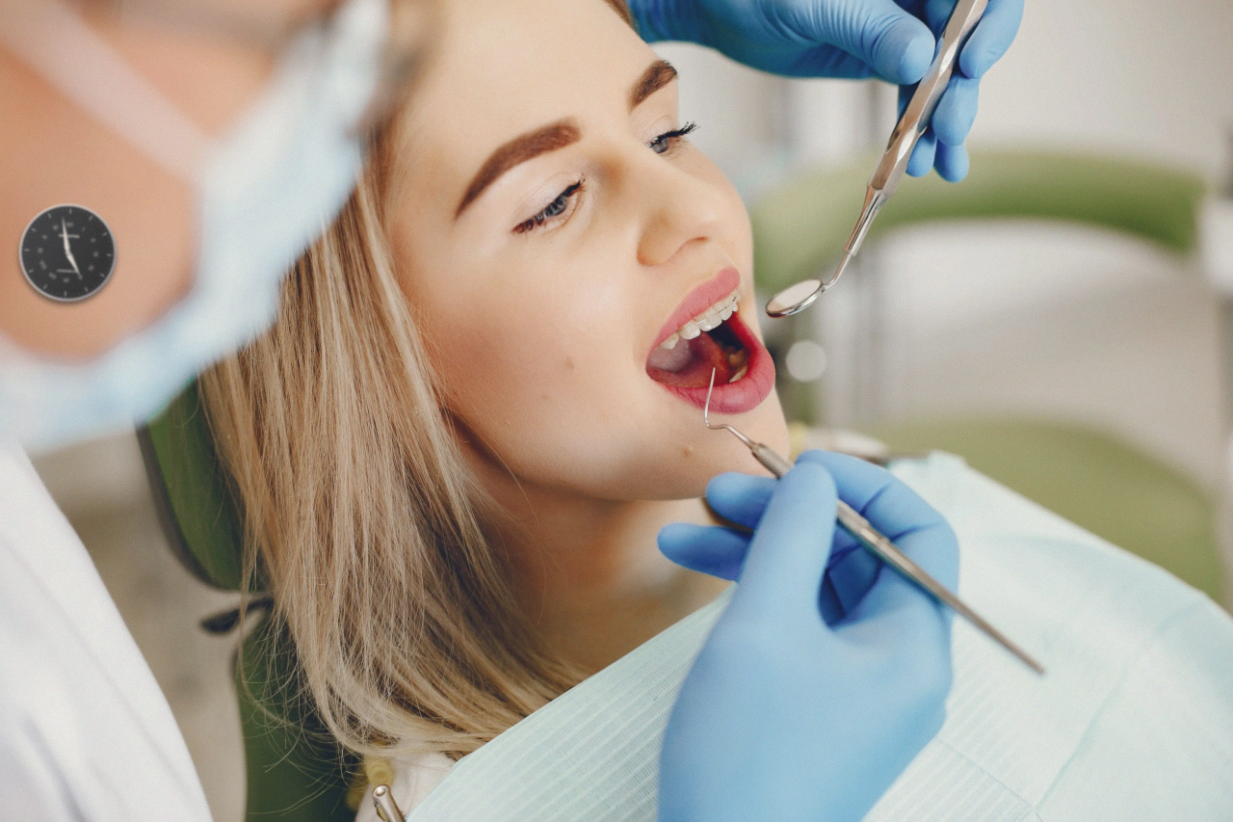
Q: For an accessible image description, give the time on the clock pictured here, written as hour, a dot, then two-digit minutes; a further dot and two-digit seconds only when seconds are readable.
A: 4.58
